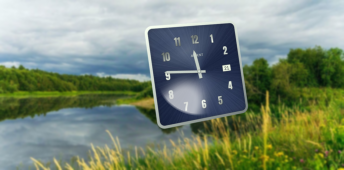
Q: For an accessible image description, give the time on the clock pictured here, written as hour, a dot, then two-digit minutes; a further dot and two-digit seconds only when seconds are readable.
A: 11.46
